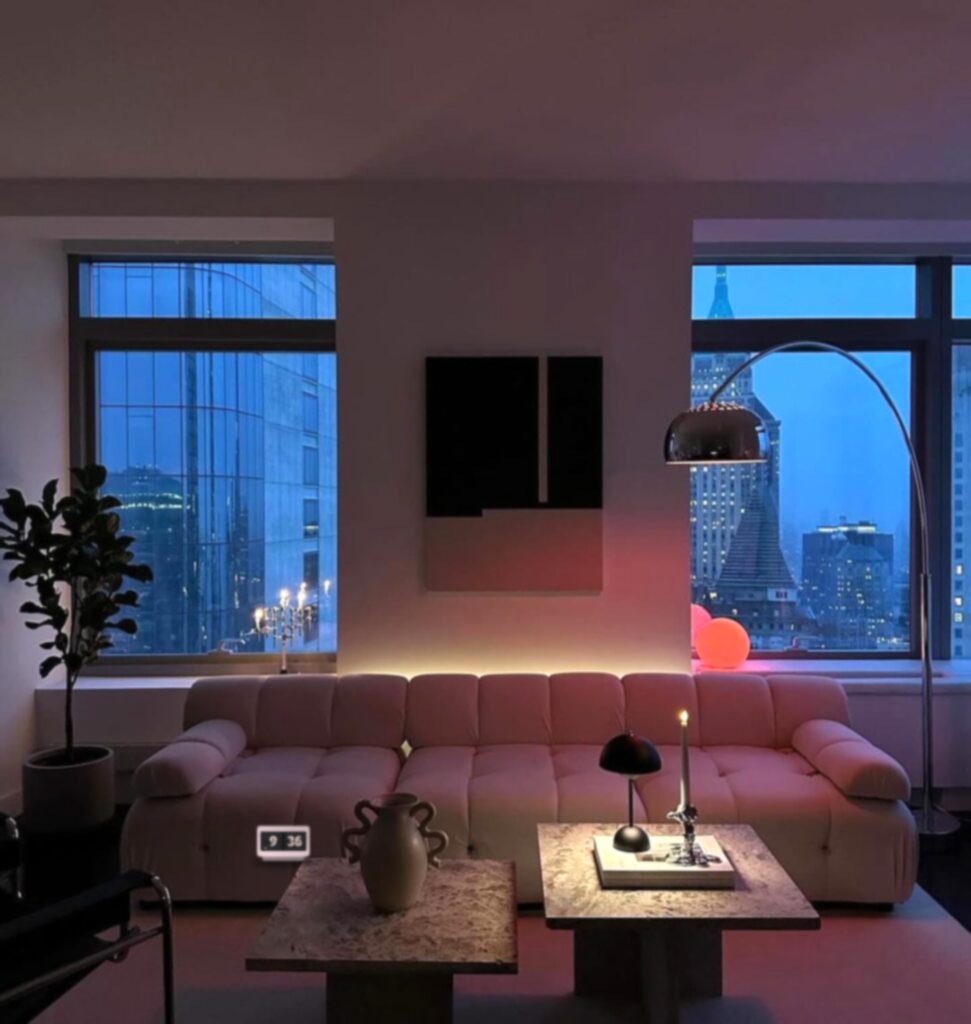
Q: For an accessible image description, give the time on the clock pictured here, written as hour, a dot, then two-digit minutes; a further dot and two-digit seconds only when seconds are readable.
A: 9.36
